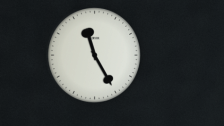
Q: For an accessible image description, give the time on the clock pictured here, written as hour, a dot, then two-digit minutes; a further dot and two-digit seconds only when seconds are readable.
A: 11.25
